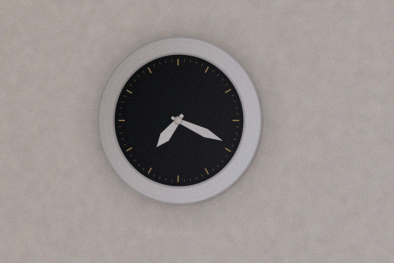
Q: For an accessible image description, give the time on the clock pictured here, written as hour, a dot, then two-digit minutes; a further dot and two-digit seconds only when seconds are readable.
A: 7.19
